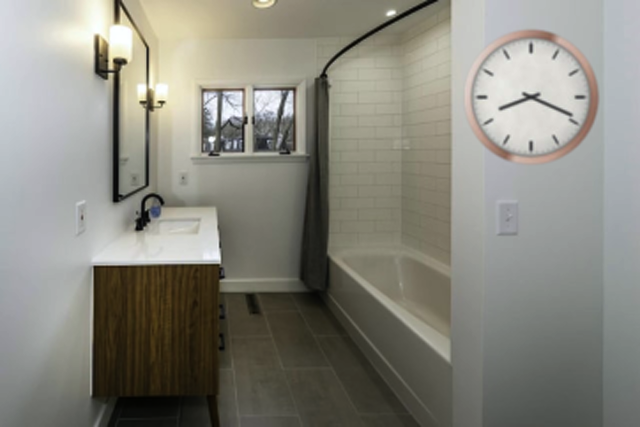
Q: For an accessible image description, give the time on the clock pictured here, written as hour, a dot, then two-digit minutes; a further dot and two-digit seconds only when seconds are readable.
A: 8.19
